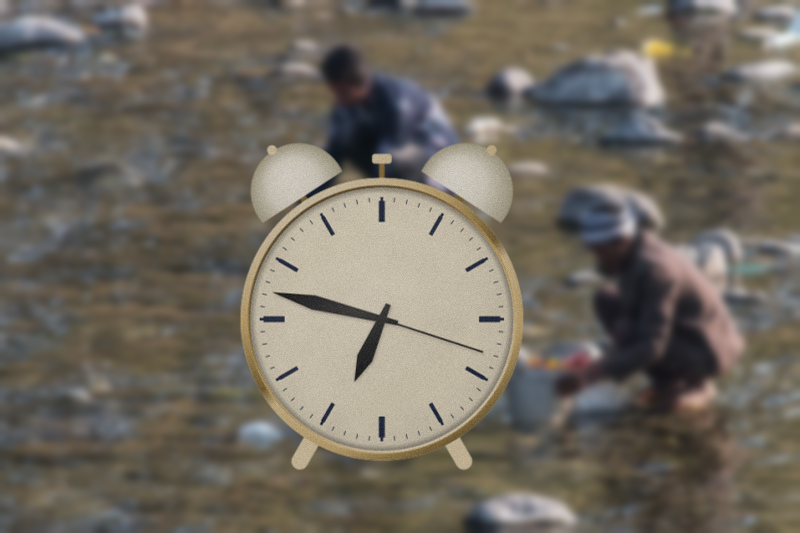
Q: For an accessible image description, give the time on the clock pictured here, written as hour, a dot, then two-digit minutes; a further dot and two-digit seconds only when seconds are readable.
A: 6.47.18
